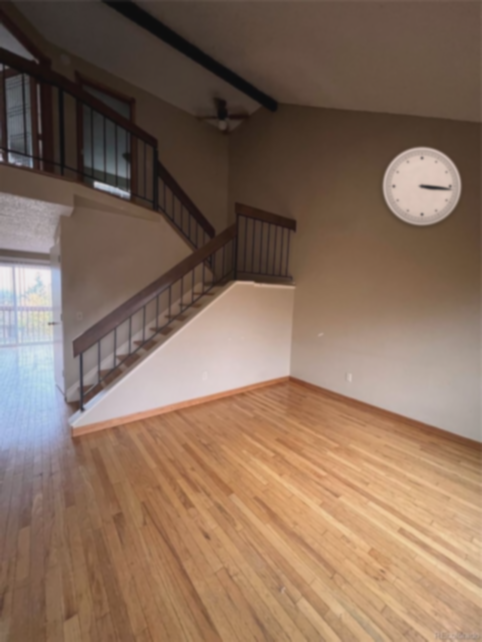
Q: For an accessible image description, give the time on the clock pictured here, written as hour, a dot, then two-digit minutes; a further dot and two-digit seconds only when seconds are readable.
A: 3.16
